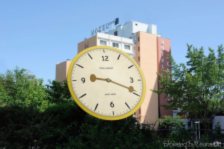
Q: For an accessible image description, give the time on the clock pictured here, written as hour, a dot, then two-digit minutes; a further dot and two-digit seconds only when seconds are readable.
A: 9.19
